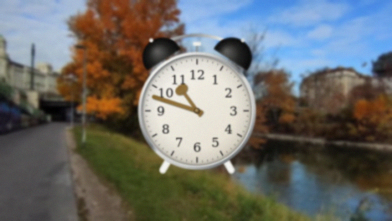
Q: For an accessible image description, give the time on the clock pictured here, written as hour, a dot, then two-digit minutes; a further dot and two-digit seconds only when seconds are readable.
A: 10.48
